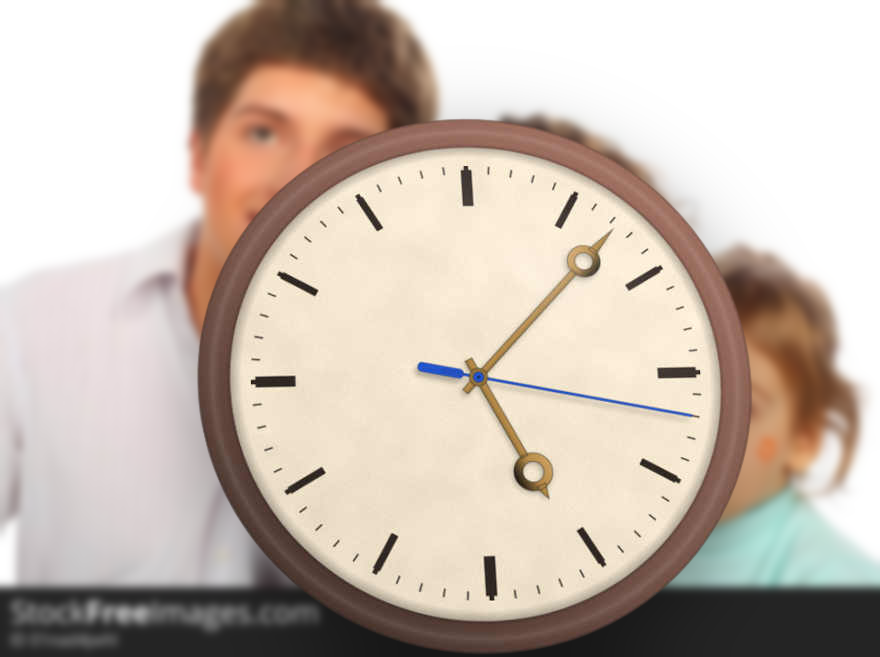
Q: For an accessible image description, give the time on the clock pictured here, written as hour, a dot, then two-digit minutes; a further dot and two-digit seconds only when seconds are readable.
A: 5.07.17
